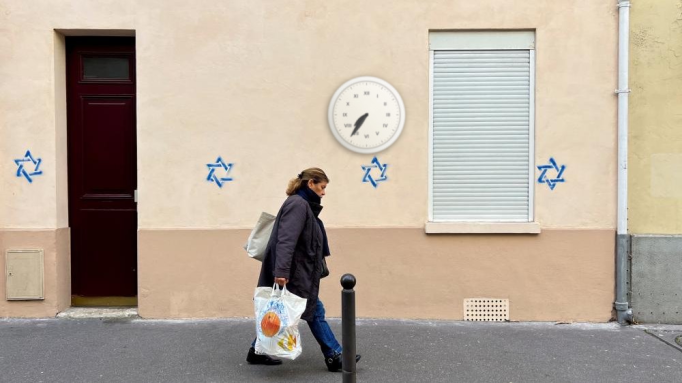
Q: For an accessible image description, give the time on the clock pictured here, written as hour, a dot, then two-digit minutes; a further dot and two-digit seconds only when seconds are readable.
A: 7.36
